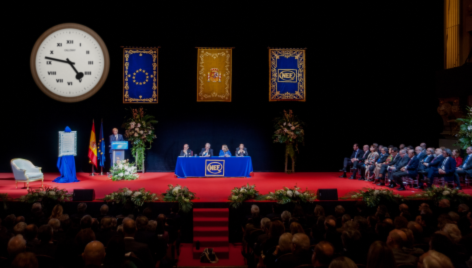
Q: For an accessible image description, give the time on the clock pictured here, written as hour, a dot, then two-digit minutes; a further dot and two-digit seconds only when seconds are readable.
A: 4.47
